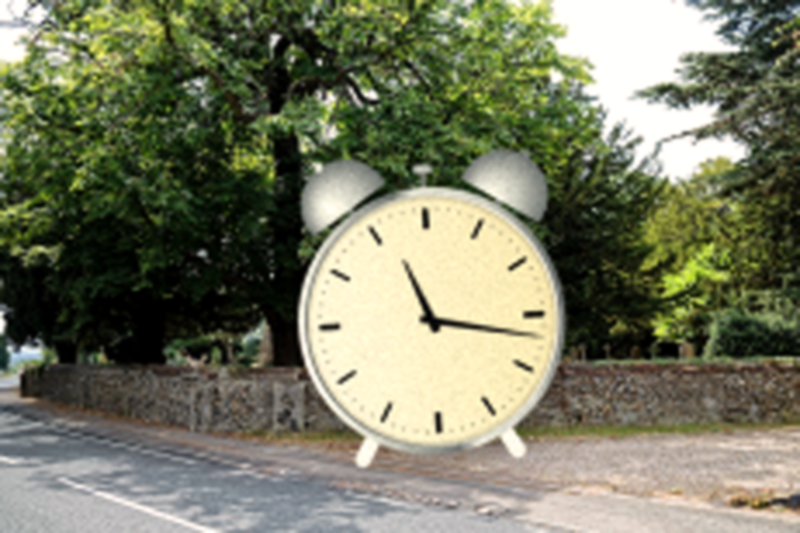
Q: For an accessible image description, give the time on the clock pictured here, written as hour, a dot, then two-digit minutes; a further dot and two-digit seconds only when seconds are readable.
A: 11.17
